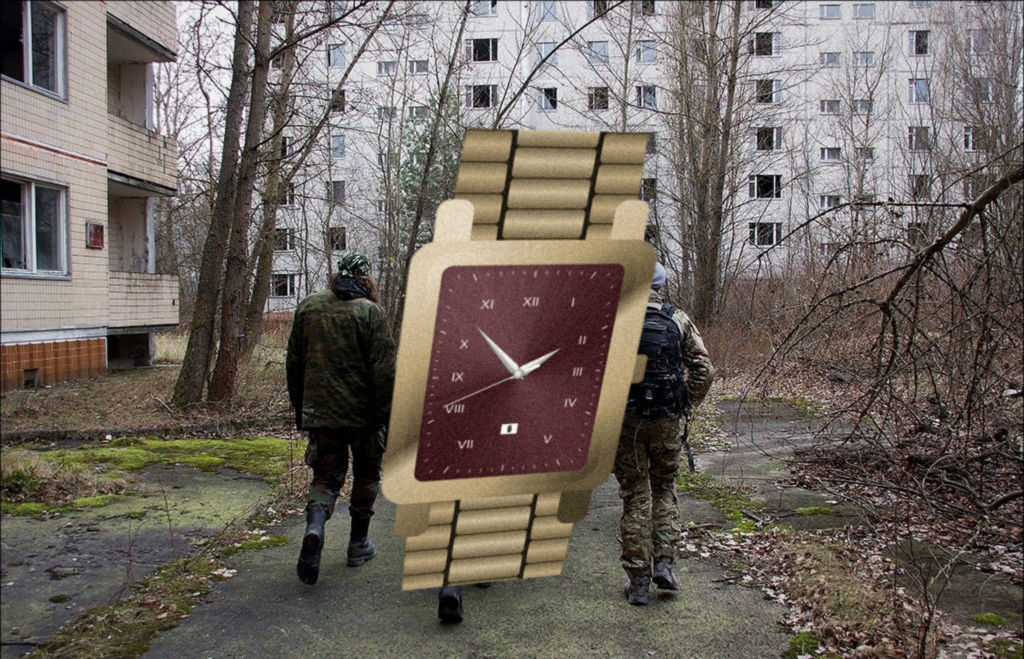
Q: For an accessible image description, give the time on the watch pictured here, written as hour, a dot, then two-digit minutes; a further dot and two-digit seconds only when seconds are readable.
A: 1.52.41
